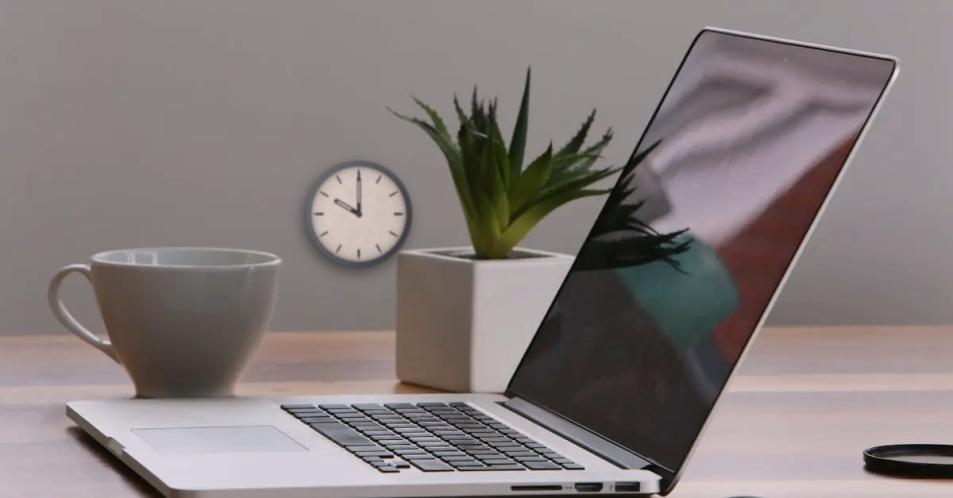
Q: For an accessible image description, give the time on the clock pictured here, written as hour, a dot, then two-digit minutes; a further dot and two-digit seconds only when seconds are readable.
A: 10.00
